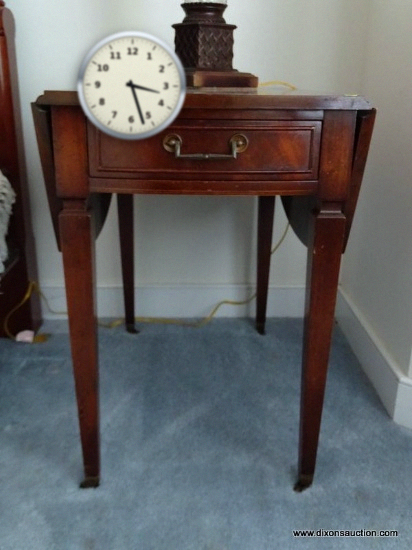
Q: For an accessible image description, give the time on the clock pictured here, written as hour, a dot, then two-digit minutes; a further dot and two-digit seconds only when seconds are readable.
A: 3.27
